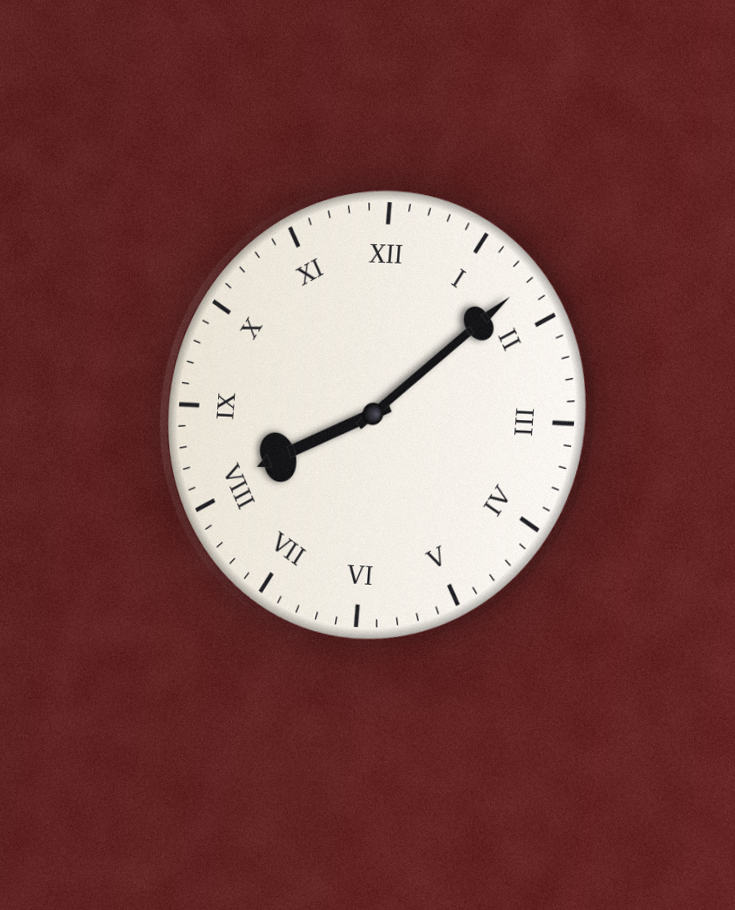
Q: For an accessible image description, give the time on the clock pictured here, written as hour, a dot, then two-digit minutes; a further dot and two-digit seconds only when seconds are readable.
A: 8.08
